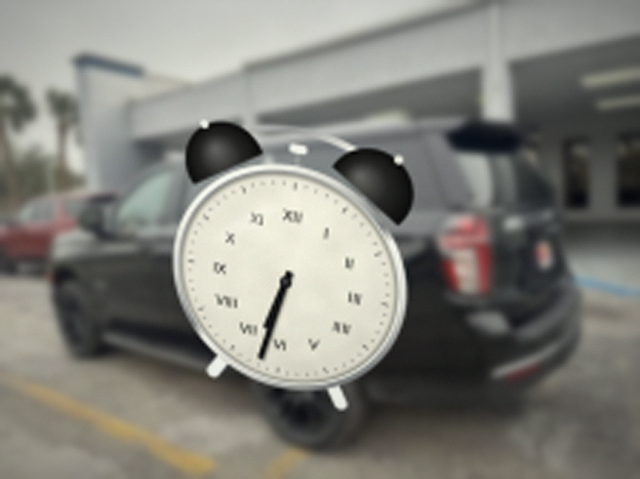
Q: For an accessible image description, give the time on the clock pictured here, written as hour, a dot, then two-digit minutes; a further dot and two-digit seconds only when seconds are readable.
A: 6.32
